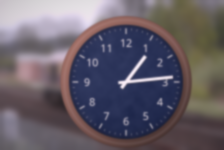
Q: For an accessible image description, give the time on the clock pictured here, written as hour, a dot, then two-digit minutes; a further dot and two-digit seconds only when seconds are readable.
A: 1.14
